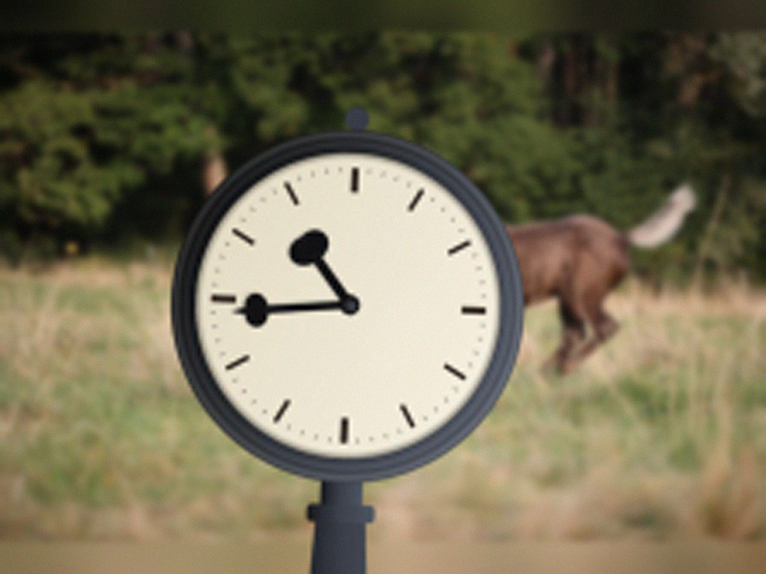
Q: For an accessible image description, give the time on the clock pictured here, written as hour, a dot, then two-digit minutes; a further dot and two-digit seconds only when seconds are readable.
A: 10.44
